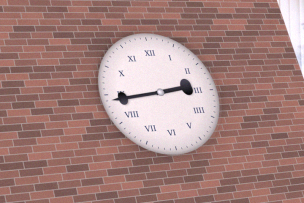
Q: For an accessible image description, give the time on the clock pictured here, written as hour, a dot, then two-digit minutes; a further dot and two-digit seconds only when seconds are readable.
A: 2.44
